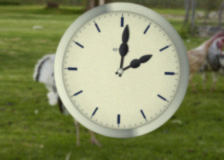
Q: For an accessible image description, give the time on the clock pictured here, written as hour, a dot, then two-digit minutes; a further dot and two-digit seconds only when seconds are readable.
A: 2.01
